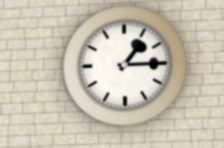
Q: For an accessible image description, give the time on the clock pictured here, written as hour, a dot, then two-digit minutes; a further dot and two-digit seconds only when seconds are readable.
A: 1.15
